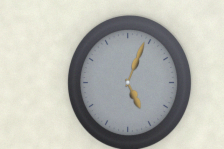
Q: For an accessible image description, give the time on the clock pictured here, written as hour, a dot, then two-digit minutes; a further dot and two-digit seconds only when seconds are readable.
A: 5.04
